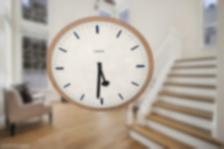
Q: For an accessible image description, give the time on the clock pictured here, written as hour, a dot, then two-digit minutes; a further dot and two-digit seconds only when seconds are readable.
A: 5.31
